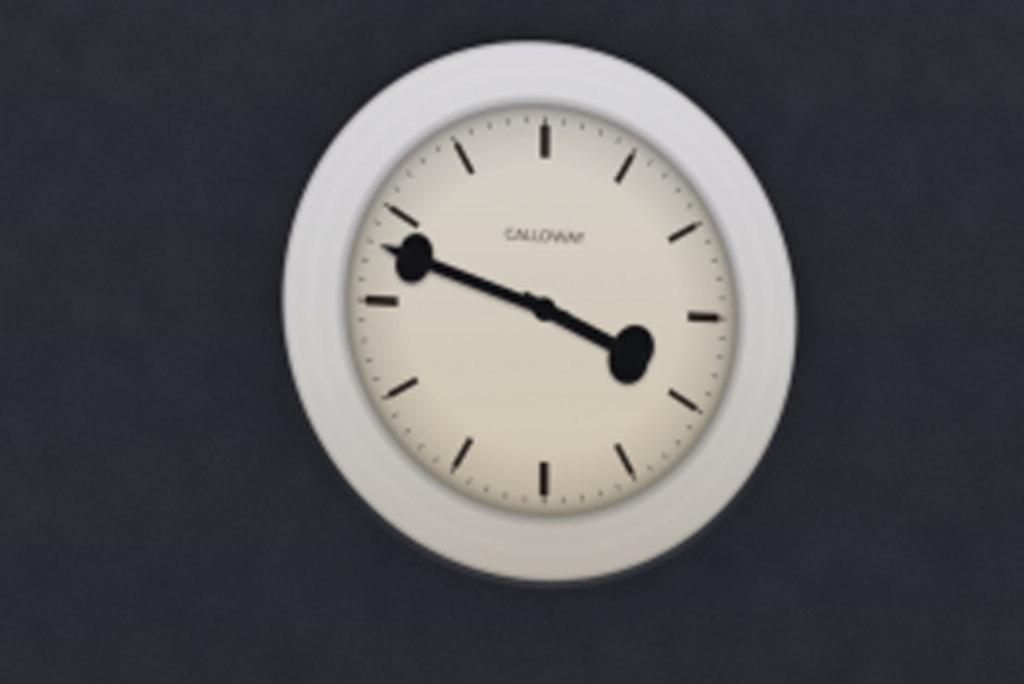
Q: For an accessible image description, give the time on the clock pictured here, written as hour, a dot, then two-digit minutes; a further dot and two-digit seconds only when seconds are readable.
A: 3.48
